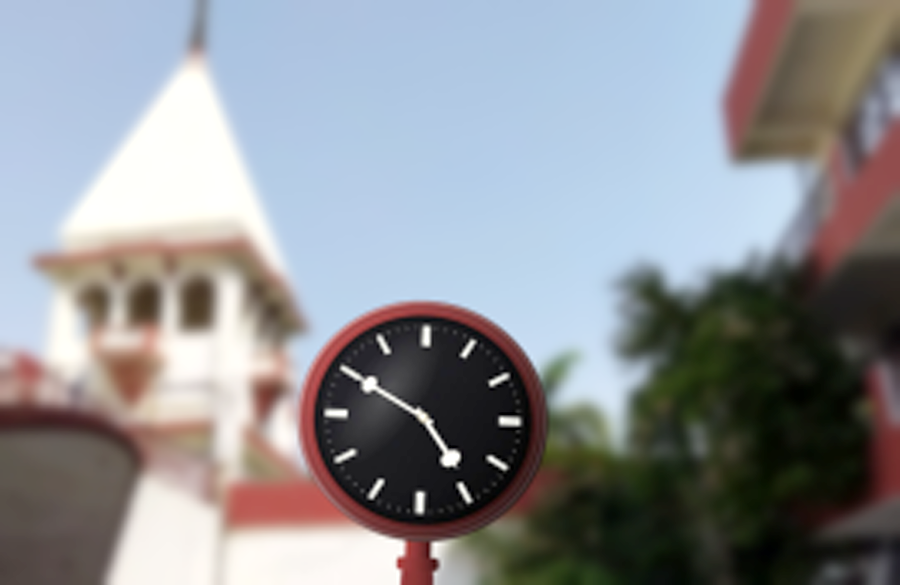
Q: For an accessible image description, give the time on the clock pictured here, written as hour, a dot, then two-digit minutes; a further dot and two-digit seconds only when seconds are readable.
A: 4.50
